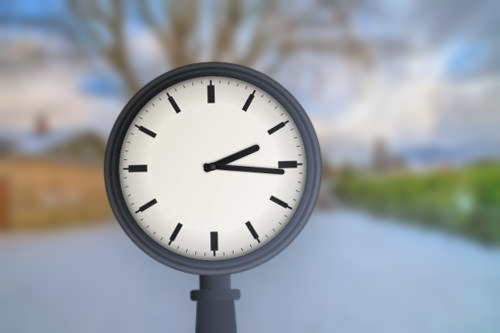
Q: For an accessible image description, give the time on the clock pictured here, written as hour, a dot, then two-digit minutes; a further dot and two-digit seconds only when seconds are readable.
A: 2.16
